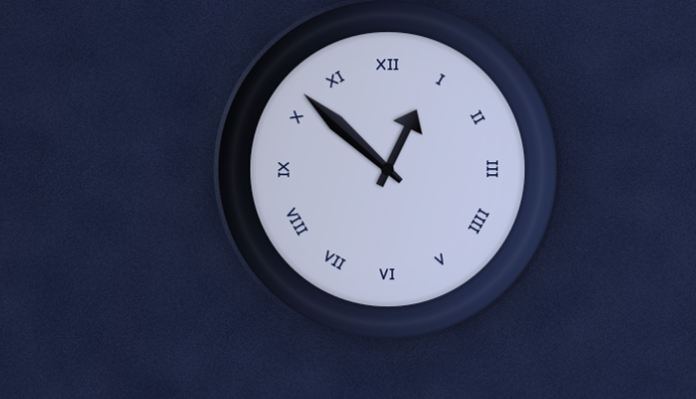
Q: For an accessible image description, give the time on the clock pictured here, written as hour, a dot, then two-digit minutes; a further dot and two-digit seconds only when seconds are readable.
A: 12.52
